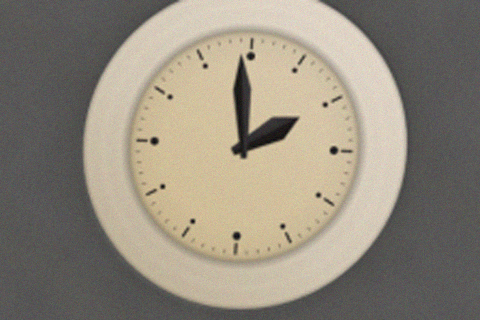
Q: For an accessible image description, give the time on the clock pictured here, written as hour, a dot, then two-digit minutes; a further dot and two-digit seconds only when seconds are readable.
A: 1.59
